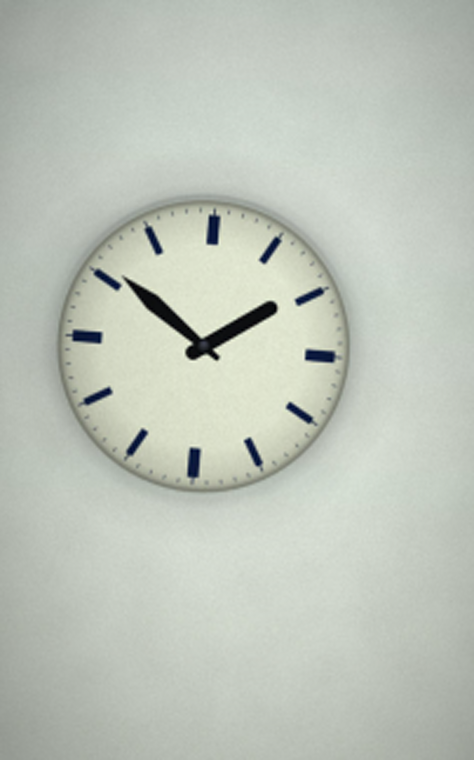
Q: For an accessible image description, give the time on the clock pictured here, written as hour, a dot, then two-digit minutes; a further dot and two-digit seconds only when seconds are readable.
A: 1.51
